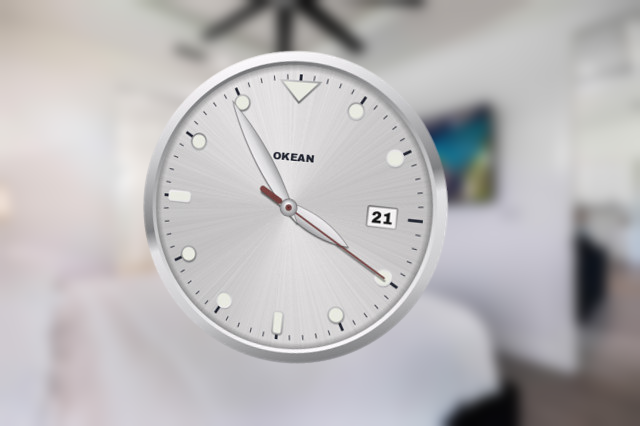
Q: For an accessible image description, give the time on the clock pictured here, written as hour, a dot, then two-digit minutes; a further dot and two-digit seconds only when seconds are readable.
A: 3.54.20
